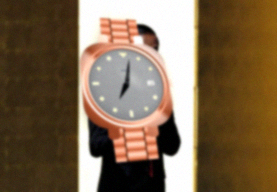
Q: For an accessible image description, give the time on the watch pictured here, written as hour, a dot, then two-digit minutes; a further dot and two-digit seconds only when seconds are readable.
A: 7.02
